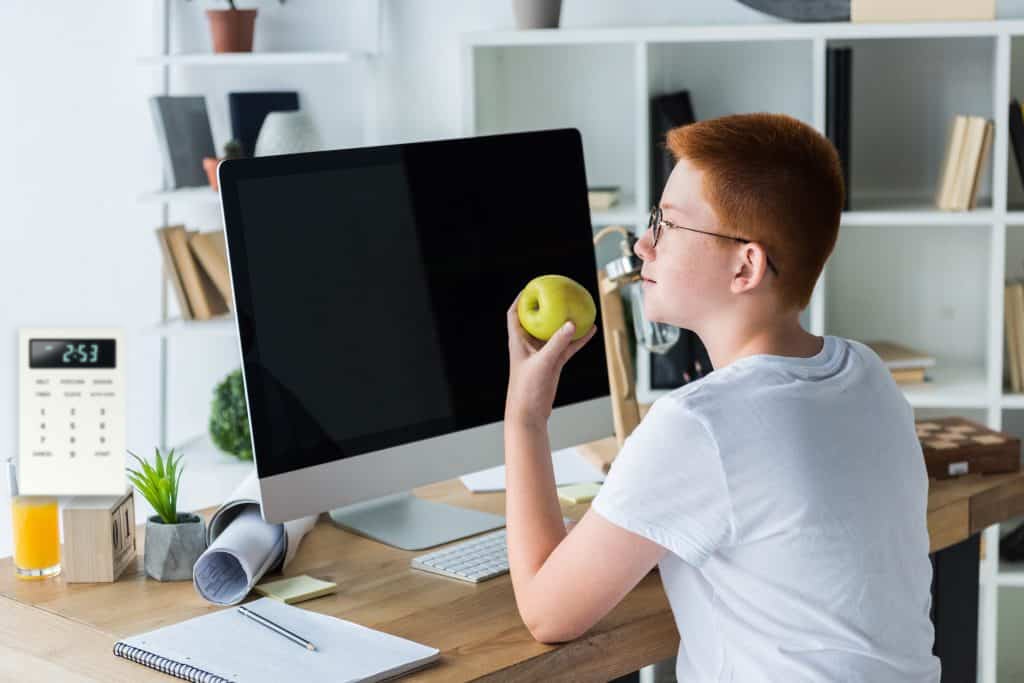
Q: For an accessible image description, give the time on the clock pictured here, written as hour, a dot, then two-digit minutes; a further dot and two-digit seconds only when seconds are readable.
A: 2.53
